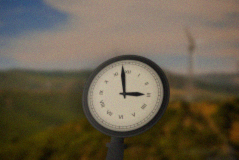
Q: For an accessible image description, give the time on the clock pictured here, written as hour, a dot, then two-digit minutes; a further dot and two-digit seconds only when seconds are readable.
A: 2.58
